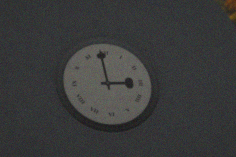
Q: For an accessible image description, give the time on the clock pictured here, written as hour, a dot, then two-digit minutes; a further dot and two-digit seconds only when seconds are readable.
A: 2.59
